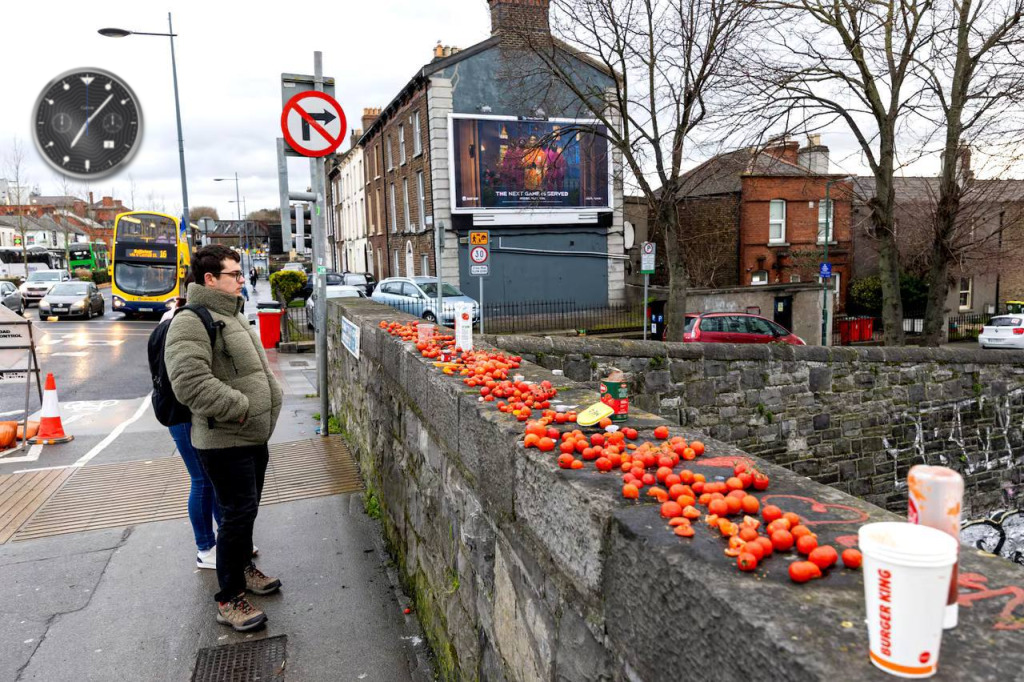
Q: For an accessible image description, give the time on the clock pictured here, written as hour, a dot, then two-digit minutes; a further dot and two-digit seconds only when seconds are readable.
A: 7.07
